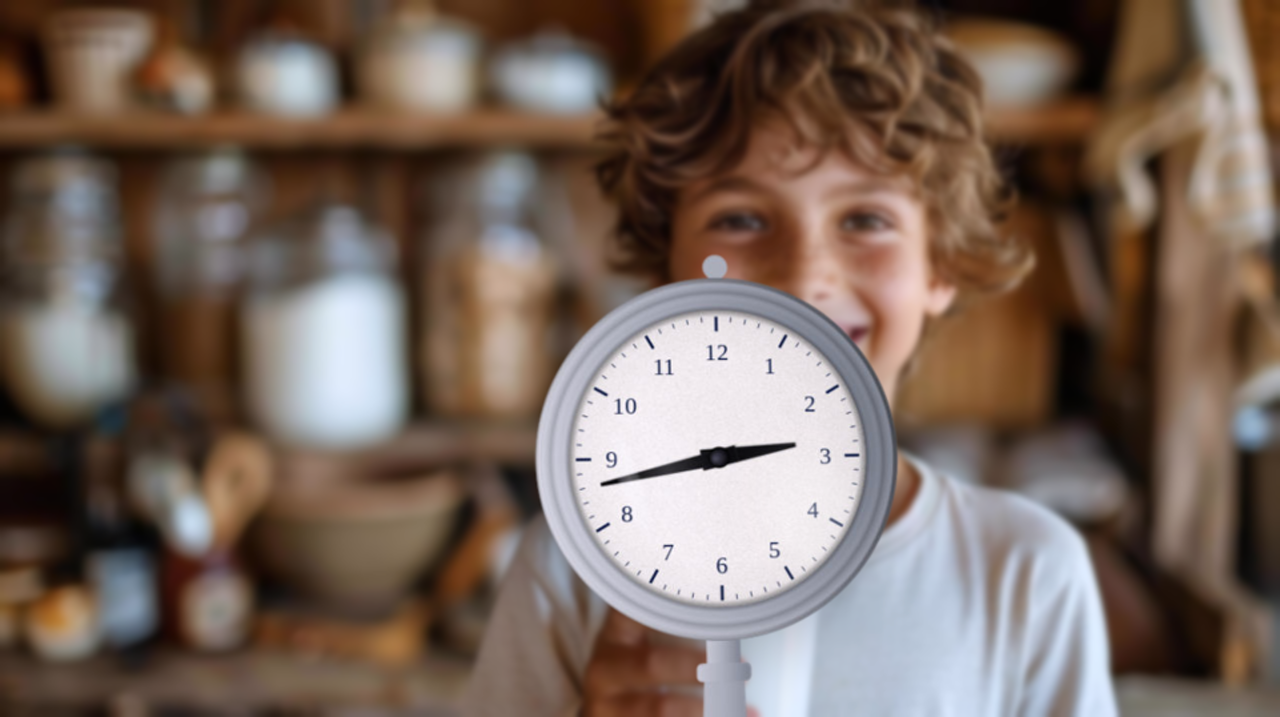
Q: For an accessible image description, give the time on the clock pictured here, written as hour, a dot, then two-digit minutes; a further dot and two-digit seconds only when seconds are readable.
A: 2.43
